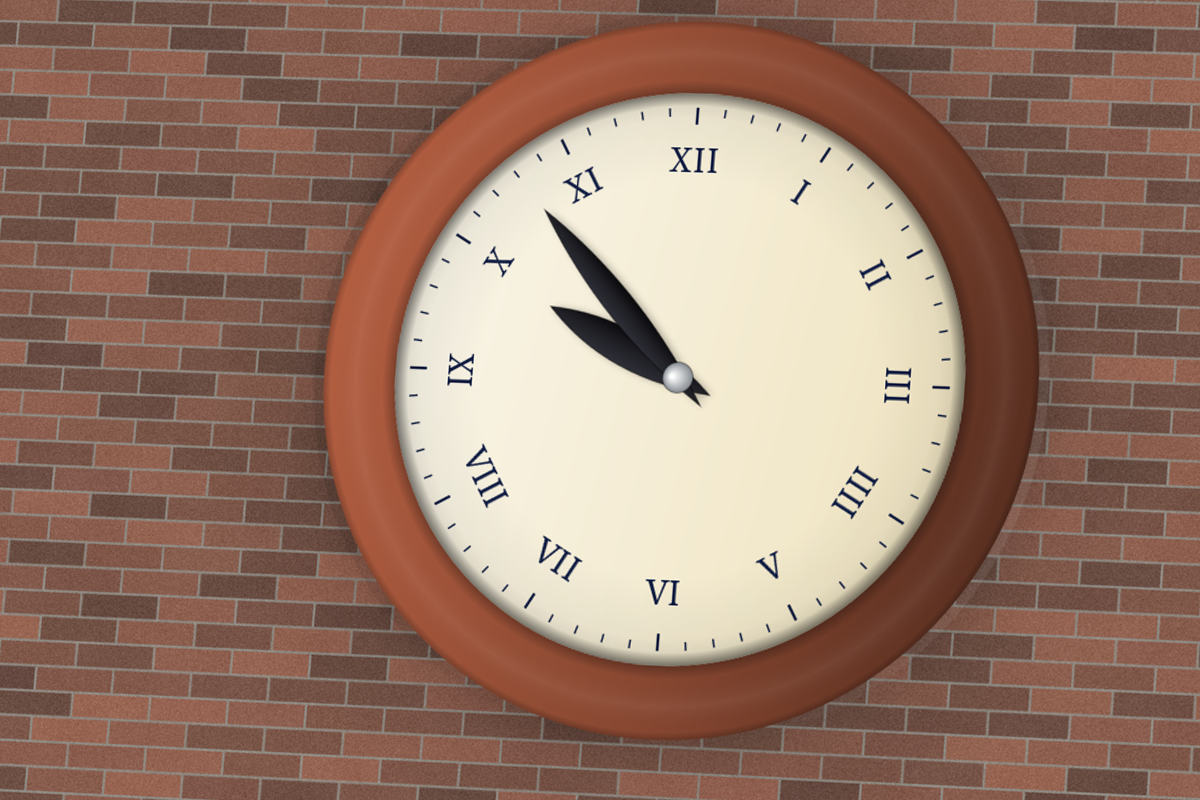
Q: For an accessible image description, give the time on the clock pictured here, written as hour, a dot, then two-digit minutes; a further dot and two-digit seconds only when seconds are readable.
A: 9.53
